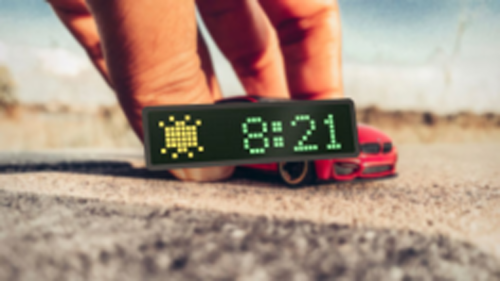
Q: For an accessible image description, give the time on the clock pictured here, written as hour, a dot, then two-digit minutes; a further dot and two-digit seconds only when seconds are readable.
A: 8.21
